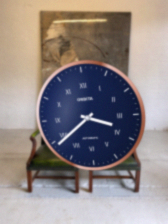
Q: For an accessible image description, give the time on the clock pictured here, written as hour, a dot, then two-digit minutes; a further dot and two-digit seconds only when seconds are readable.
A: 3.39
